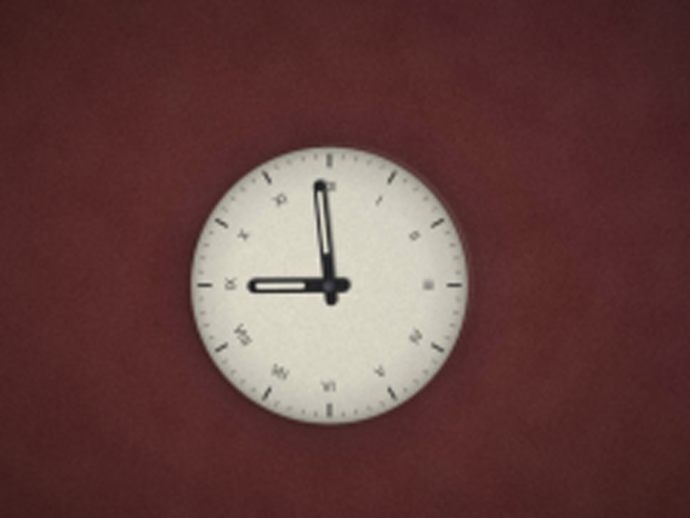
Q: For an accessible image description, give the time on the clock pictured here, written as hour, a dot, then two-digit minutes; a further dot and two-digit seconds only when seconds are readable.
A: 8.59
